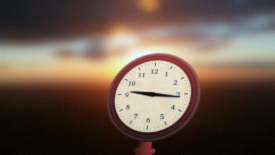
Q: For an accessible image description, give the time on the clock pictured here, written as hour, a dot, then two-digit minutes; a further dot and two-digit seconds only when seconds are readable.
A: 9.16
